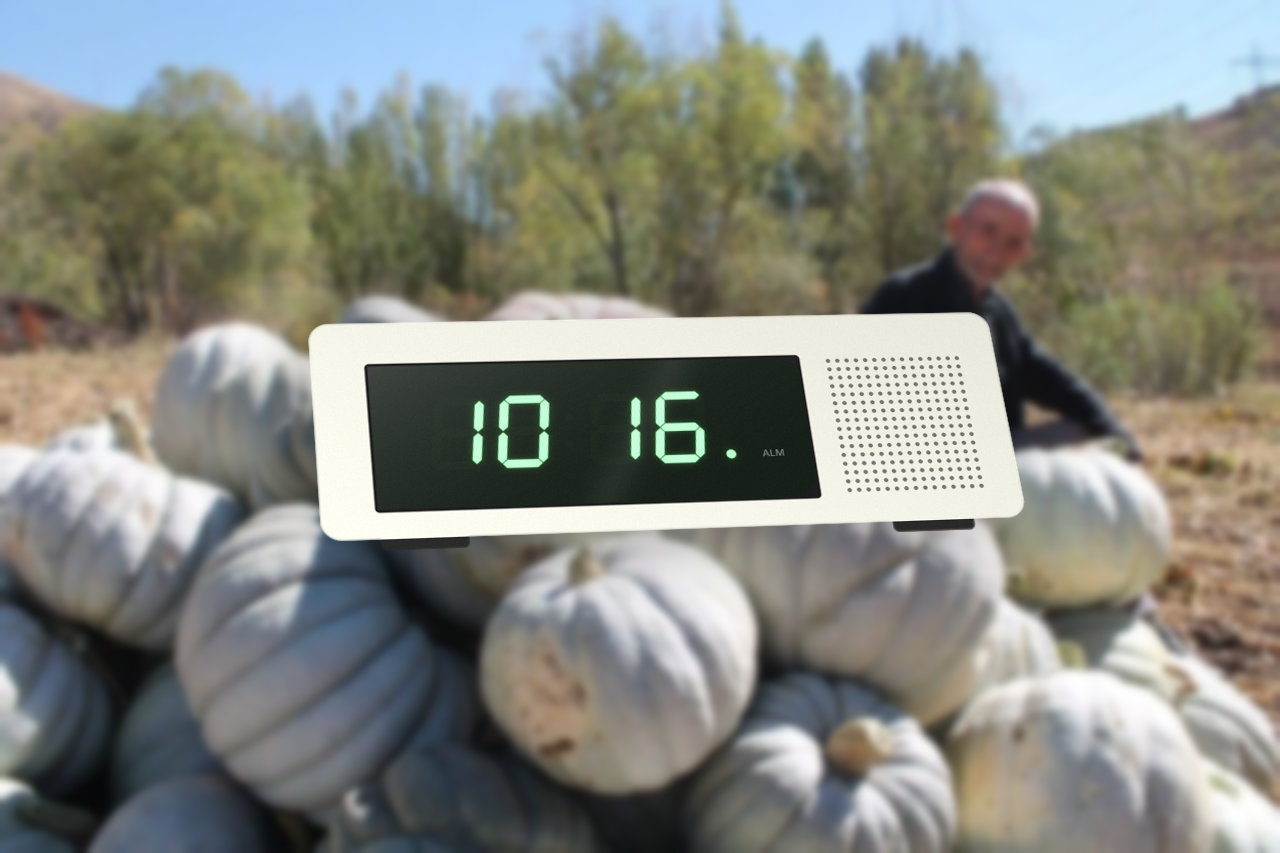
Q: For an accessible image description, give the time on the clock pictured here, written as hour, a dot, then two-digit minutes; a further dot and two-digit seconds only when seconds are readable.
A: 10.16
